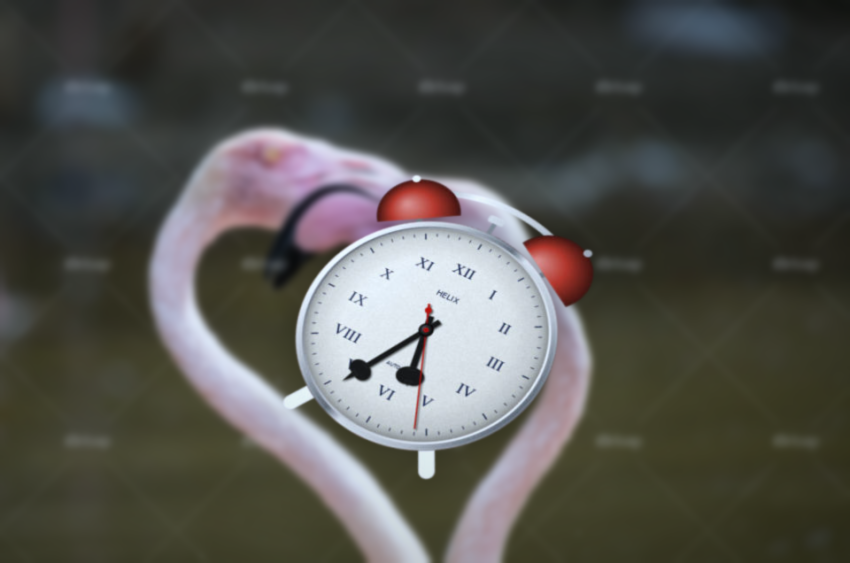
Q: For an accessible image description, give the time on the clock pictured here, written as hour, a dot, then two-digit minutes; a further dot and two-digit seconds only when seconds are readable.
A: 5.34.26
